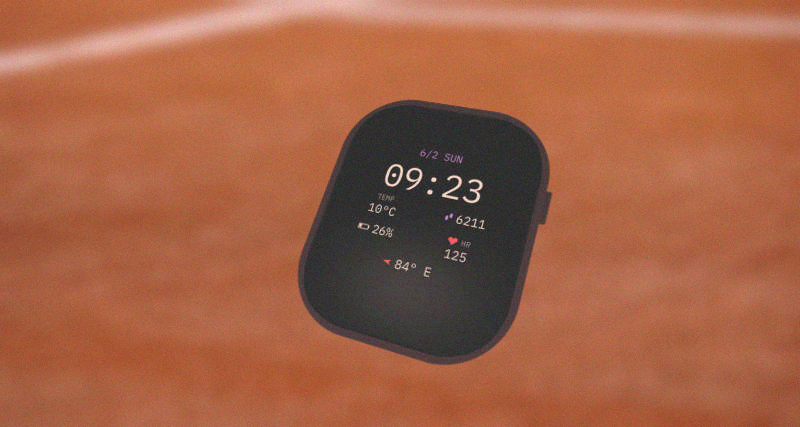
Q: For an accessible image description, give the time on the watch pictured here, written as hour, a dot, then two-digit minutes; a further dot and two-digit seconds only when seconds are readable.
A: 9.23
